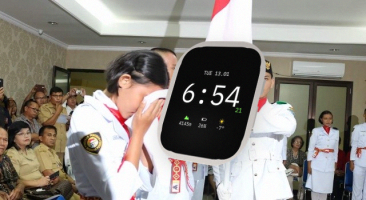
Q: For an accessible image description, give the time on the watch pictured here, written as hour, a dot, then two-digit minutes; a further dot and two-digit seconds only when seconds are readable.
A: 6.54
